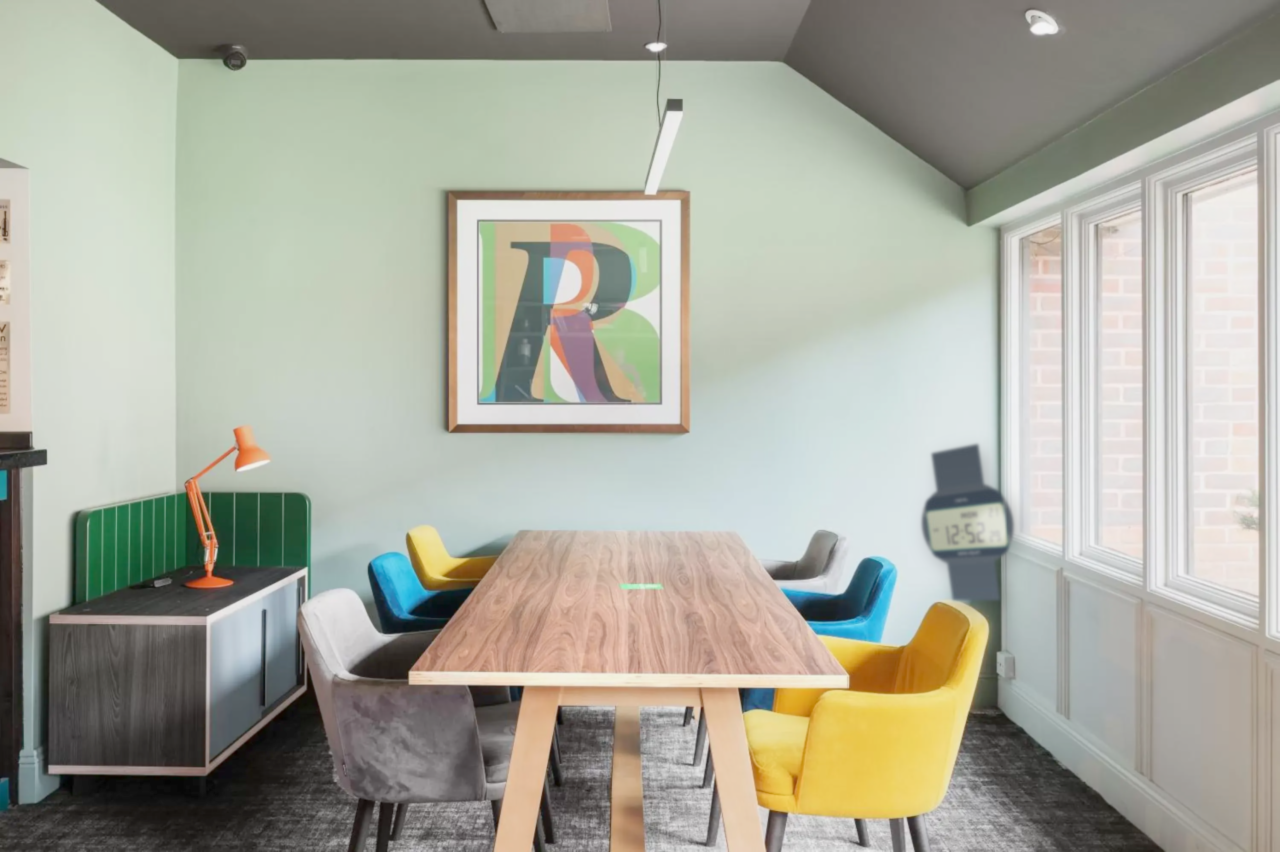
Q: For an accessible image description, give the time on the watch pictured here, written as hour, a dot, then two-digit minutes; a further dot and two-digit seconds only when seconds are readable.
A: 12.52
